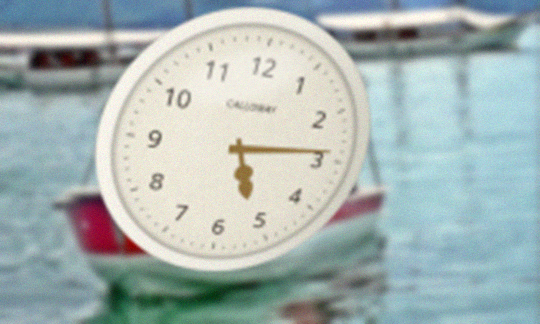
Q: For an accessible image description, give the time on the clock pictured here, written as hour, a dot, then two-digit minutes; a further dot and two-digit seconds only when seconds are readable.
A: 5.14
